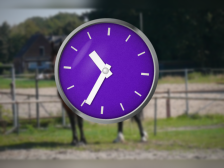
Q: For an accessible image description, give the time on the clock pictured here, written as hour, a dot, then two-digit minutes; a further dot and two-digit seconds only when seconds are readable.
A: 10.34
